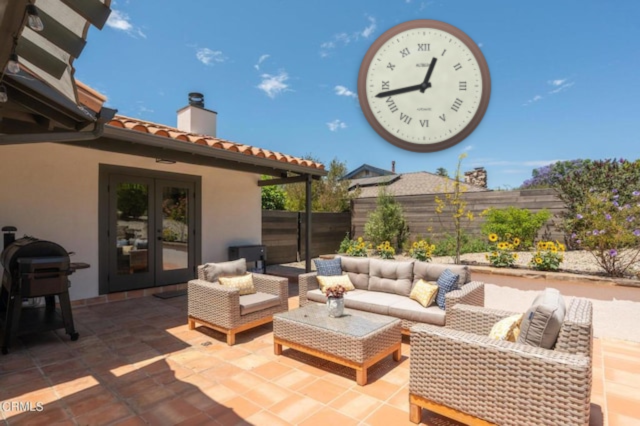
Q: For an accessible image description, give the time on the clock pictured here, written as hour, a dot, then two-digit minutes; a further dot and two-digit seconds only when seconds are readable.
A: 12.43
